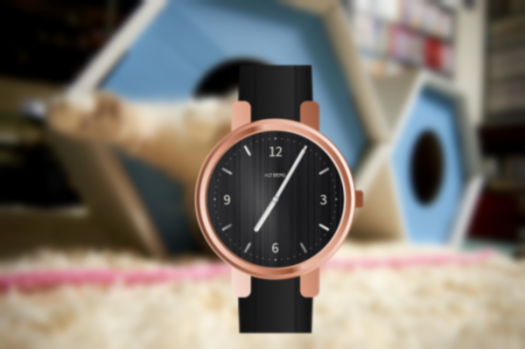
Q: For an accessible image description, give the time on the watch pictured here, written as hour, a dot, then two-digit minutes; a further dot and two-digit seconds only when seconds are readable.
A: 7.05
